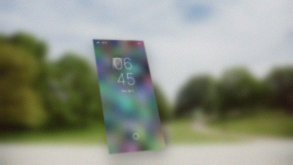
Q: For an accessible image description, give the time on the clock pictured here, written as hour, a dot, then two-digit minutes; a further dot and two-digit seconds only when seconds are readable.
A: 6.45
